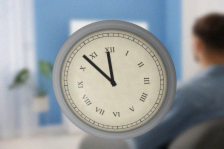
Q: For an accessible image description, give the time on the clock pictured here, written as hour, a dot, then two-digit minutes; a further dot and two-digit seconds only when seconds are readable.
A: 11.53
